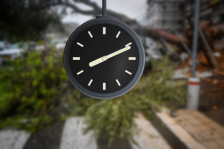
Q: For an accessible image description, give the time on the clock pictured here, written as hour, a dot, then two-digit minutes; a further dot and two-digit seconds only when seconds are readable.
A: 8.11
